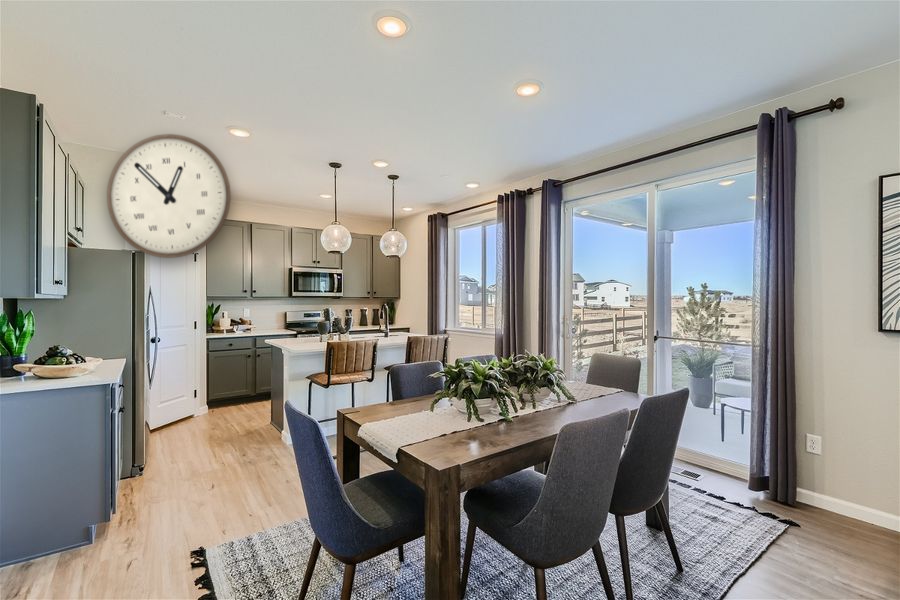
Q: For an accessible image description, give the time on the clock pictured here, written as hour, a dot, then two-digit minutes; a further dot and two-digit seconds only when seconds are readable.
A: 12.53
